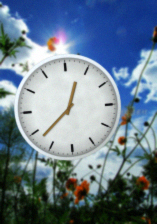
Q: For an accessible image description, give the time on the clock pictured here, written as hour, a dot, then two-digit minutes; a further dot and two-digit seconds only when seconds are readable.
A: 12.38
